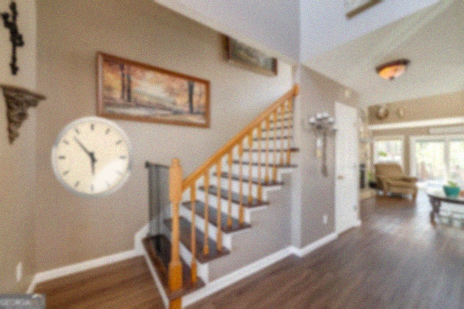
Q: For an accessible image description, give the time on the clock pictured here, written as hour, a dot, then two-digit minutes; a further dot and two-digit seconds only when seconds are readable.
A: 5.53
